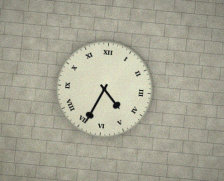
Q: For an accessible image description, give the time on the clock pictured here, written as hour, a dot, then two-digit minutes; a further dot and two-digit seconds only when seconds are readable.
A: 4.34
